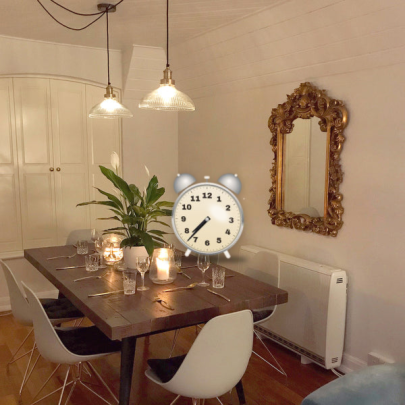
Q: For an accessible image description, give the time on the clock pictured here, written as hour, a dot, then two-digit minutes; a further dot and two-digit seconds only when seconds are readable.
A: 7.37
